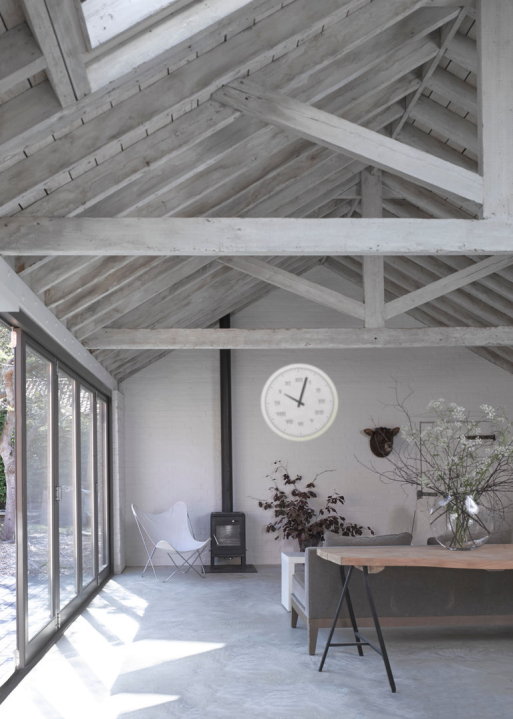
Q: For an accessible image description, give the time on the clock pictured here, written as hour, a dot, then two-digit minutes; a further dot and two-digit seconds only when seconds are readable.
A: 10.03
